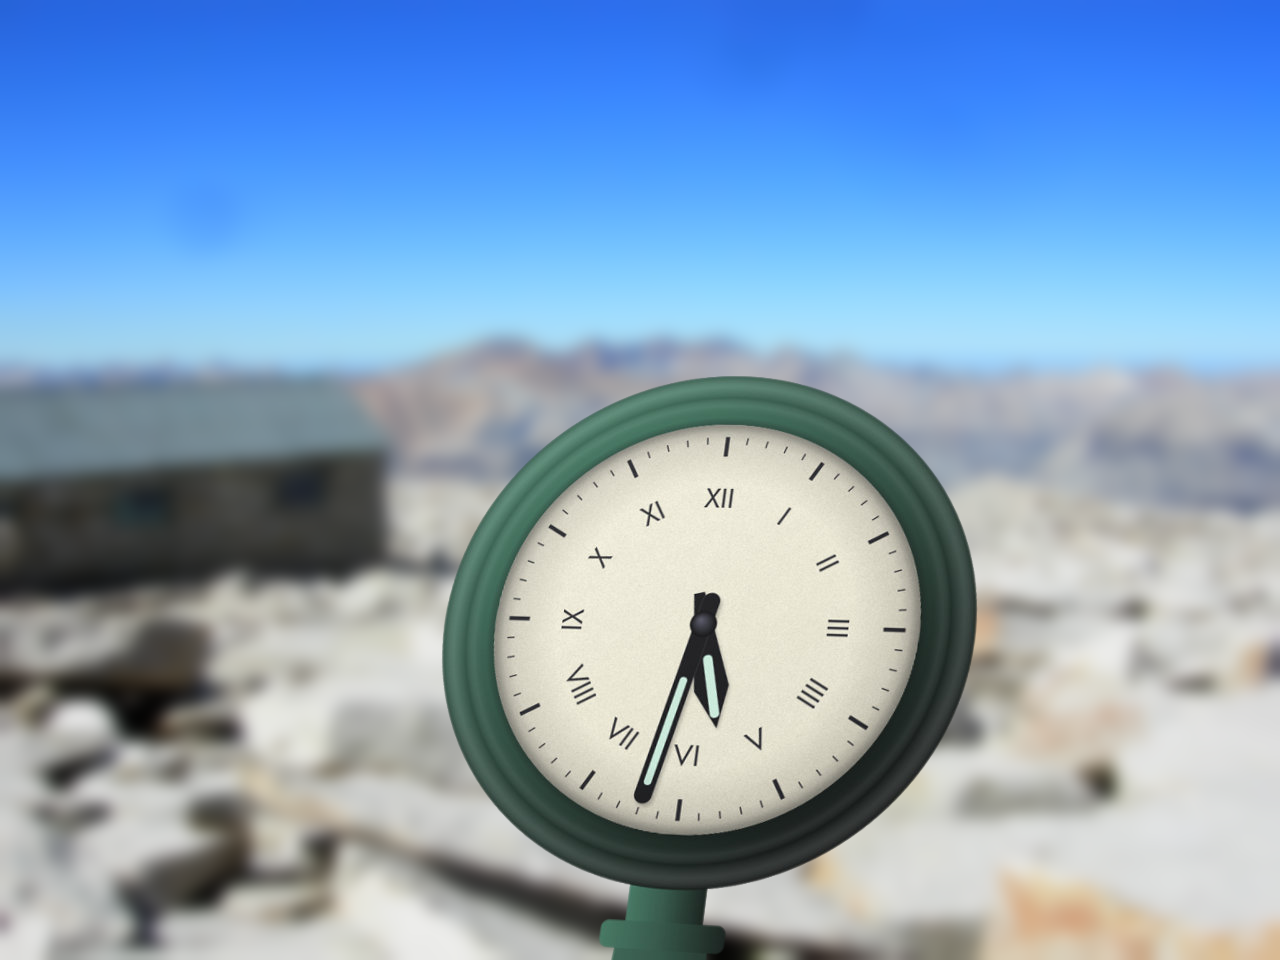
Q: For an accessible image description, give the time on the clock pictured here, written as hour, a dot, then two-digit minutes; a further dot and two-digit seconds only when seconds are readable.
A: 5.32
